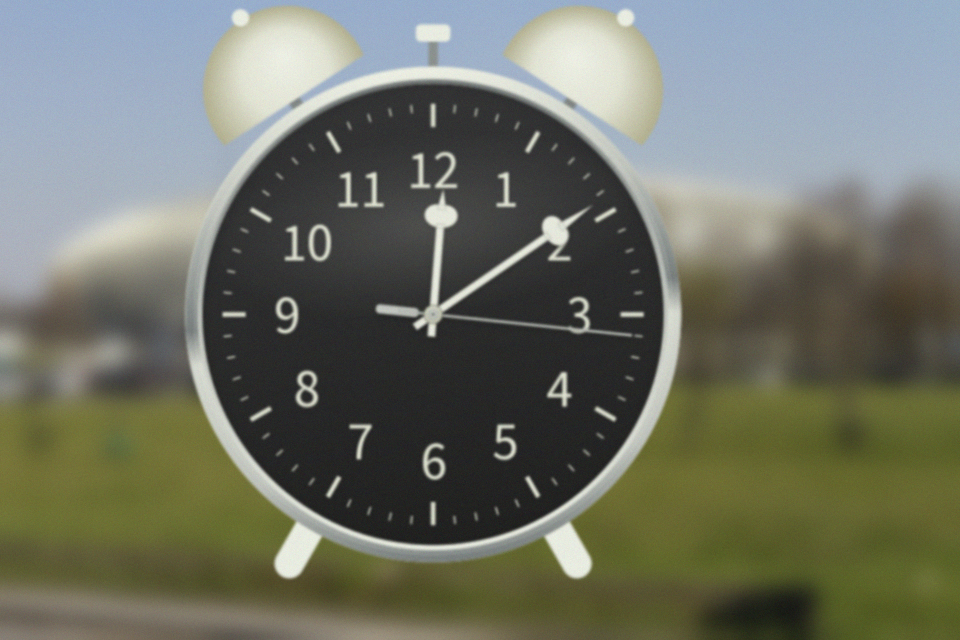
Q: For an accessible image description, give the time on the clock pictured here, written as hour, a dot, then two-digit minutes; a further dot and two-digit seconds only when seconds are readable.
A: 12.09.16
